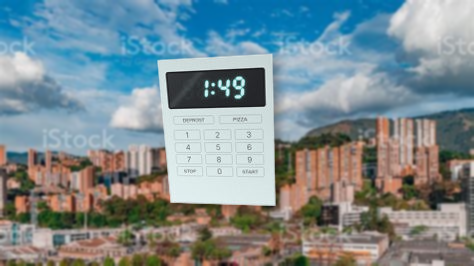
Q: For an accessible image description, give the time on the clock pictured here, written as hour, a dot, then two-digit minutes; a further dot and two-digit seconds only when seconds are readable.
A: 1.49
